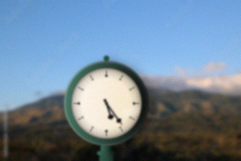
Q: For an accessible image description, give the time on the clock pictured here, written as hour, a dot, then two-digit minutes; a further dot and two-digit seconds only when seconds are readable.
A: 5.24
